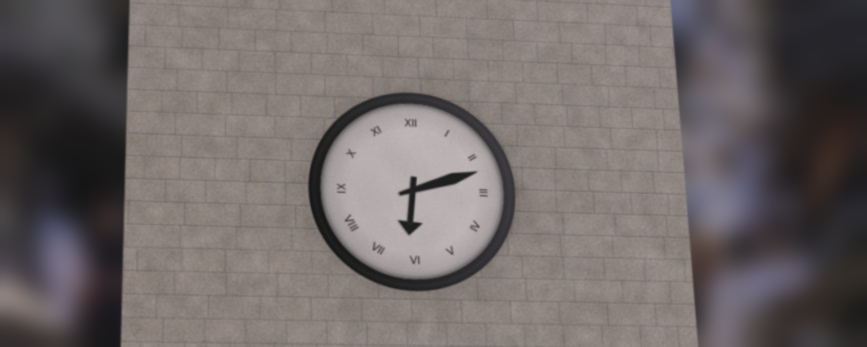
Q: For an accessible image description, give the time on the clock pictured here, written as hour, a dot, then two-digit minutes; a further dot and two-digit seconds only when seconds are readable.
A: 6.12
